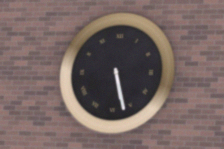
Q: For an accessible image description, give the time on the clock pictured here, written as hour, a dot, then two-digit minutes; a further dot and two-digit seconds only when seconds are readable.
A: 5.27
